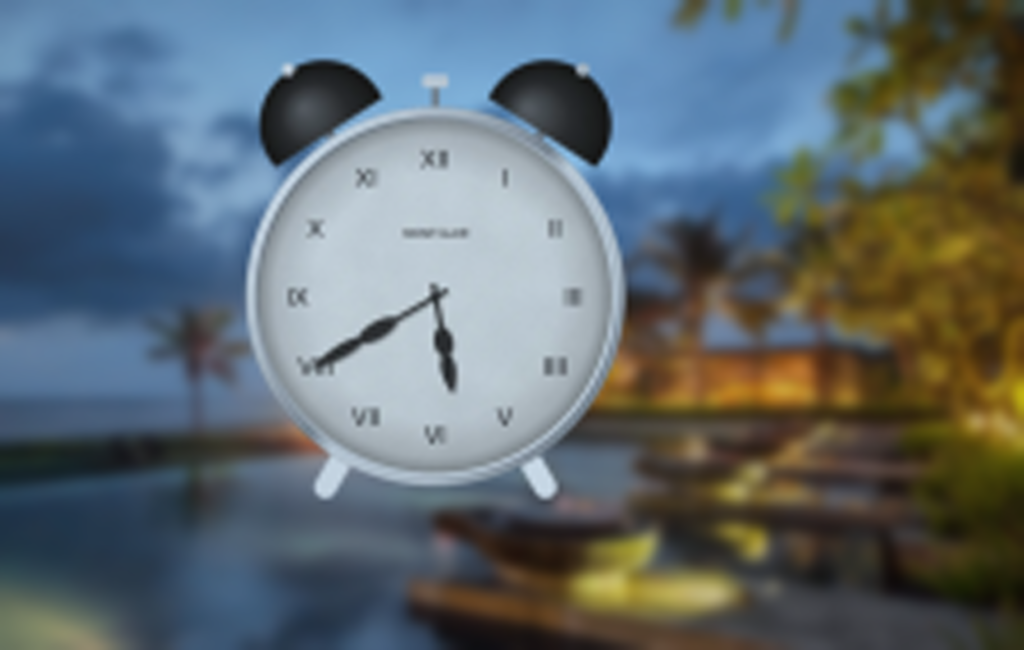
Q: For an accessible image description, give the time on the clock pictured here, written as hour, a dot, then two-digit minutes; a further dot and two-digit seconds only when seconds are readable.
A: 5.40
